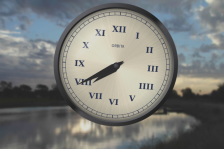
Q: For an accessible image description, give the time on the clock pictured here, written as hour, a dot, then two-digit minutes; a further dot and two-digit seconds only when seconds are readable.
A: 7.40
